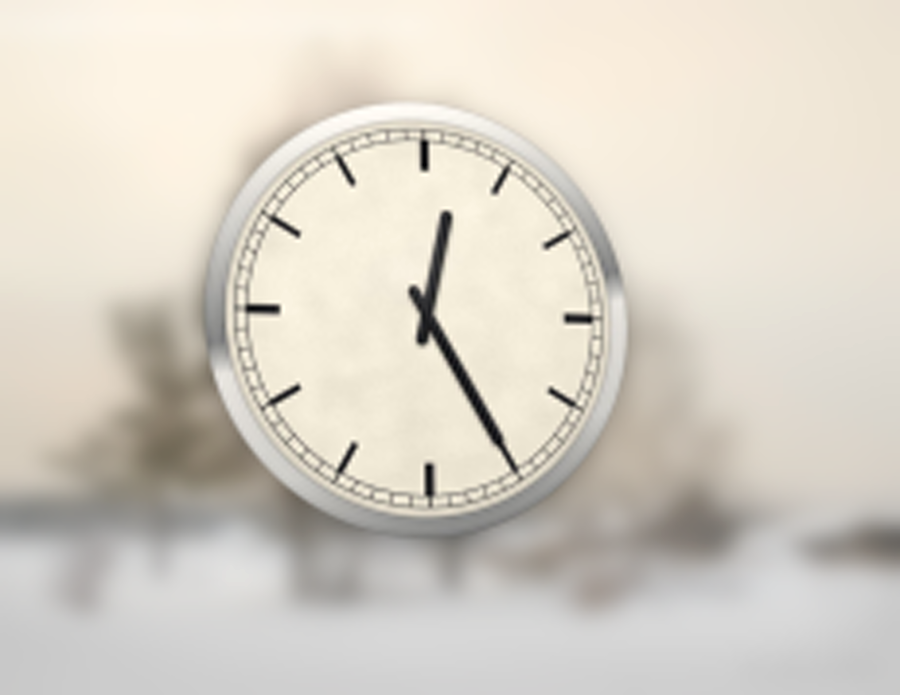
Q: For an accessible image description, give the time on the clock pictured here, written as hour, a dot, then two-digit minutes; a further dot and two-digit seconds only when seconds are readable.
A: 12.25
